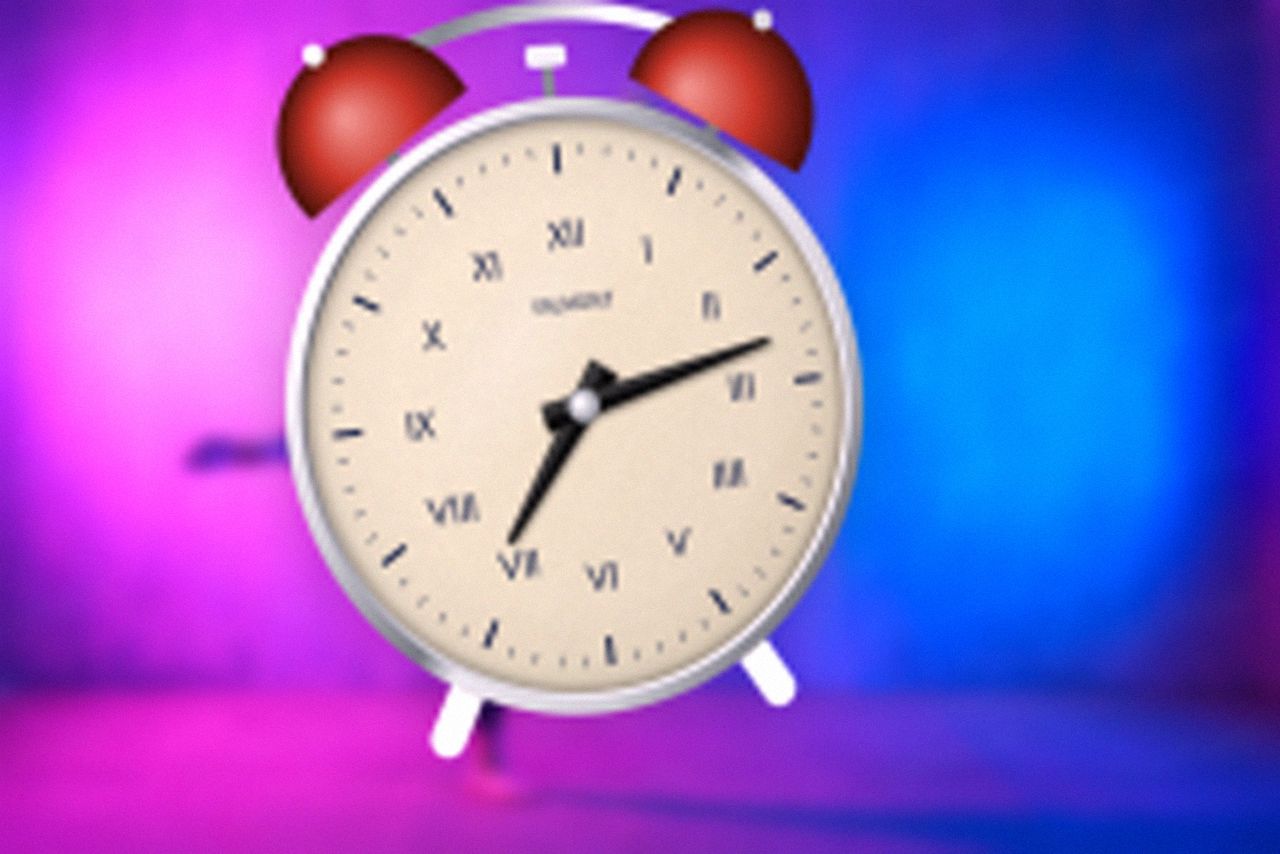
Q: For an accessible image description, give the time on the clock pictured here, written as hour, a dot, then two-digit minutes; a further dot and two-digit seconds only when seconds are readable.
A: 7.13
